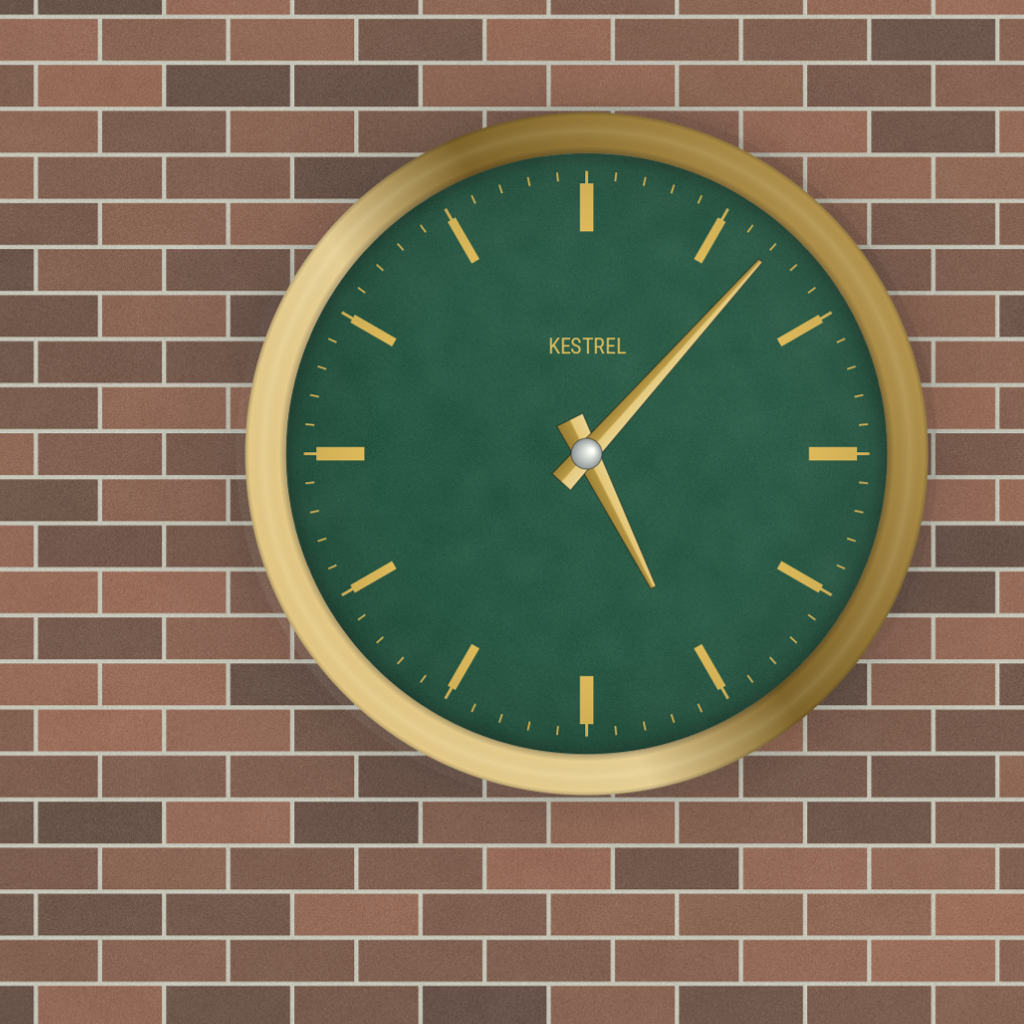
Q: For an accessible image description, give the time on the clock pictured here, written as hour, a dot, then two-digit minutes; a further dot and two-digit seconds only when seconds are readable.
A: 5.07
